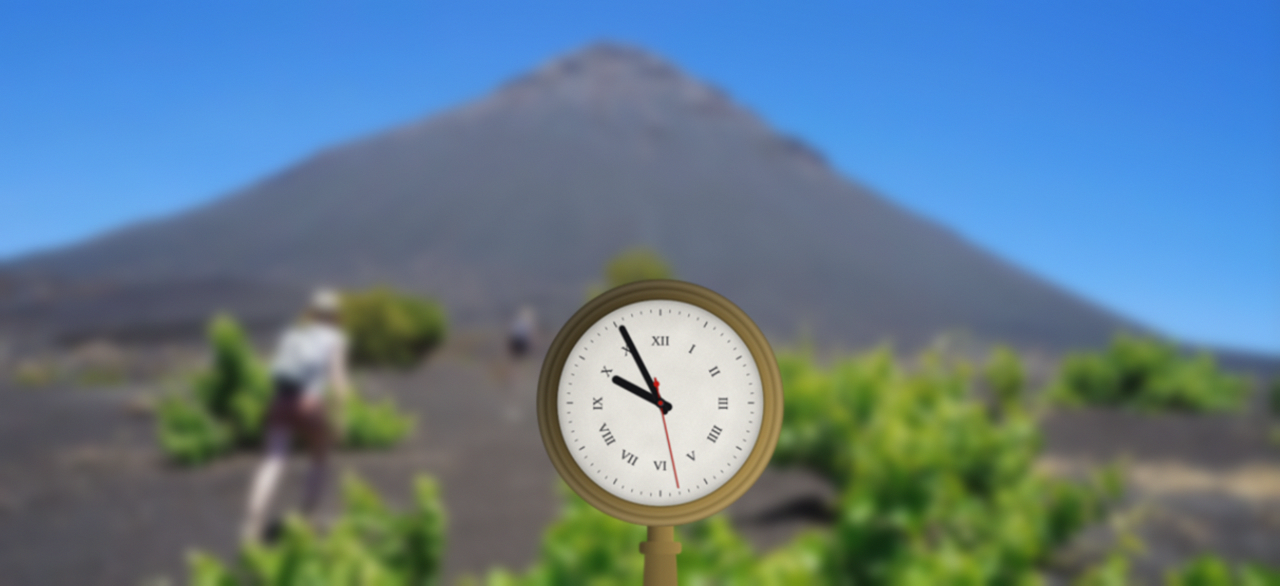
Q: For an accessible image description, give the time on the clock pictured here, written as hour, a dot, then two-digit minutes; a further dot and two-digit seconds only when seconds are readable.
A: 9.55.28
